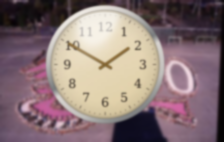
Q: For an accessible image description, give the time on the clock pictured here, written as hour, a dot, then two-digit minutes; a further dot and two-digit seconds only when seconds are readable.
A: 1.50
